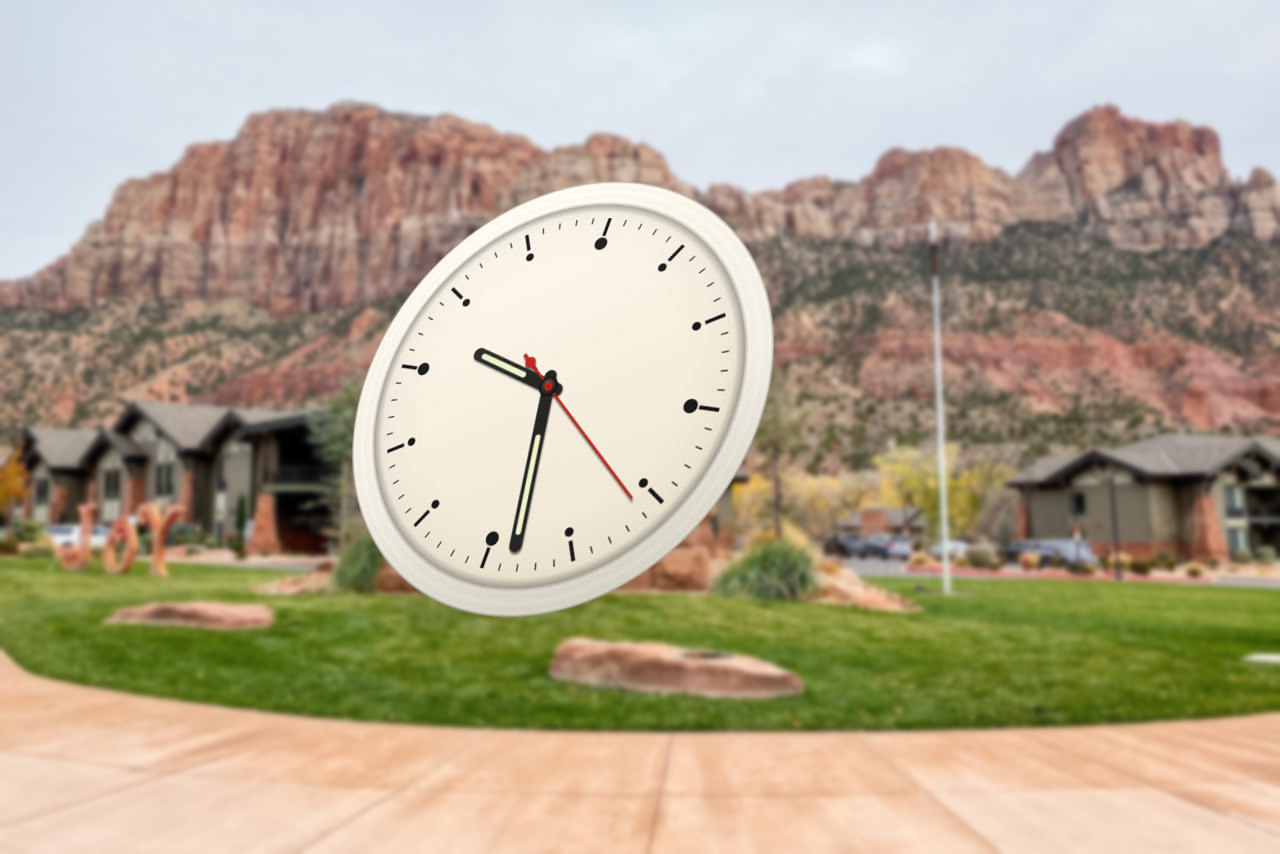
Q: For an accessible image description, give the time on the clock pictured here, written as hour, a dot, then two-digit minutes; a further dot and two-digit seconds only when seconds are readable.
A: 9.28.21
